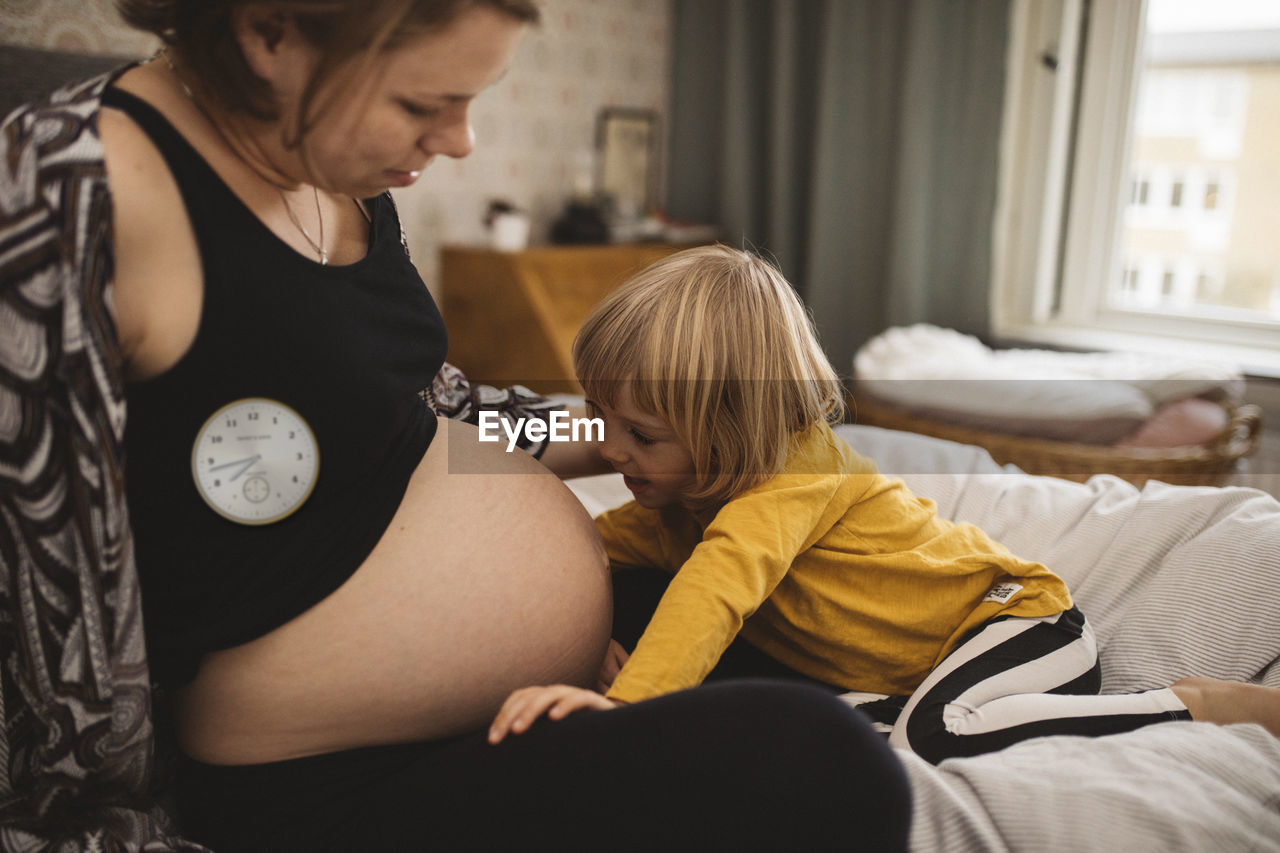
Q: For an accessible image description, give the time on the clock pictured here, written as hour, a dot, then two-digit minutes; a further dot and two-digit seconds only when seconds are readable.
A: 7.43
